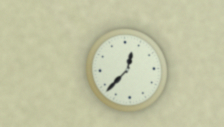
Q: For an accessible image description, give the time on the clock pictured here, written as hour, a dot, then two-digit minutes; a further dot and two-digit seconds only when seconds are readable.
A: 12.38
